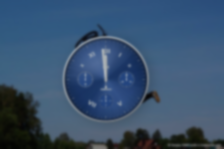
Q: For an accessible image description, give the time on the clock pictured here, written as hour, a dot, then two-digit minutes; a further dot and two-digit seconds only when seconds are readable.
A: 11.59
